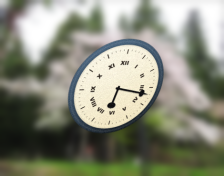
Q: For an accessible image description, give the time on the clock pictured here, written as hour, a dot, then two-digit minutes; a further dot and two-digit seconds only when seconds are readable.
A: 6.17
